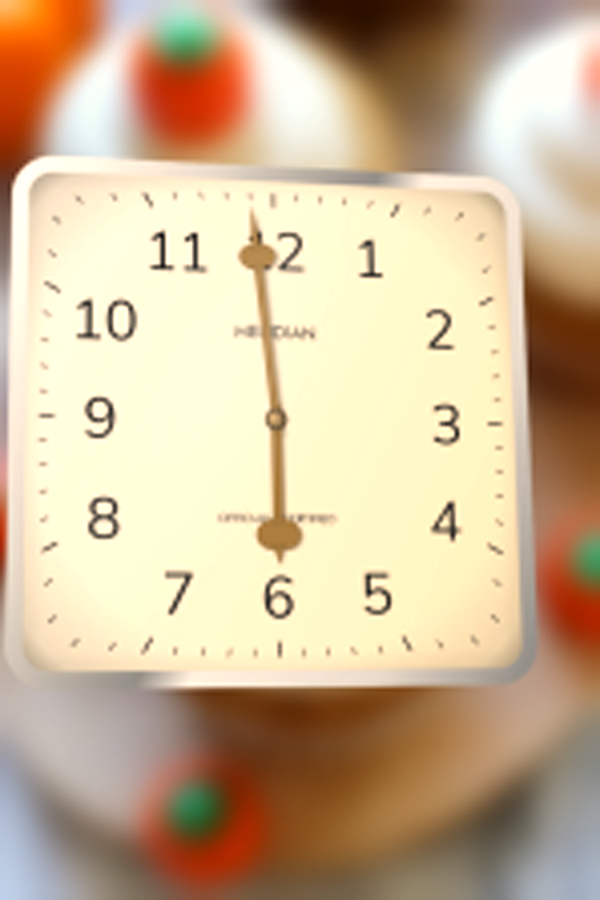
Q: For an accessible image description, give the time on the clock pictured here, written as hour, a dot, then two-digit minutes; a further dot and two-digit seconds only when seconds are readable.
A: 5.59
